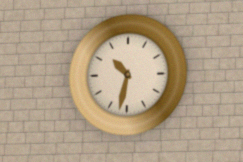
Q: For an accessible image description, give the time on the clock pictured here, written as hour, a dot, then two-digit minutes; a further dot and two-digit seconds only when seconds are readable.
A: 10.32
